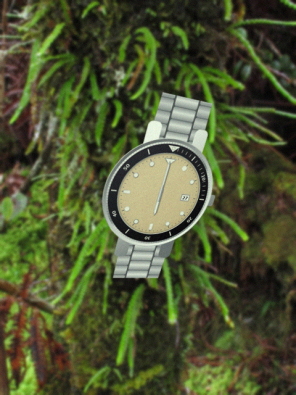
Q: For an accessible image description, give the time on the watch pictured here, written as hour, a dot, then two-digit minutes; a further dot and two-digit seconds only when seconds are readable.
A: 6.00
